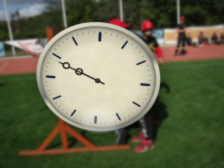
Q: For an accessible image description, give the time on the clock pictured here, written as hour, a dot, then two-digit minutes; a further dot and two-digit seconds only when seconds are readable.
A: 9.49
